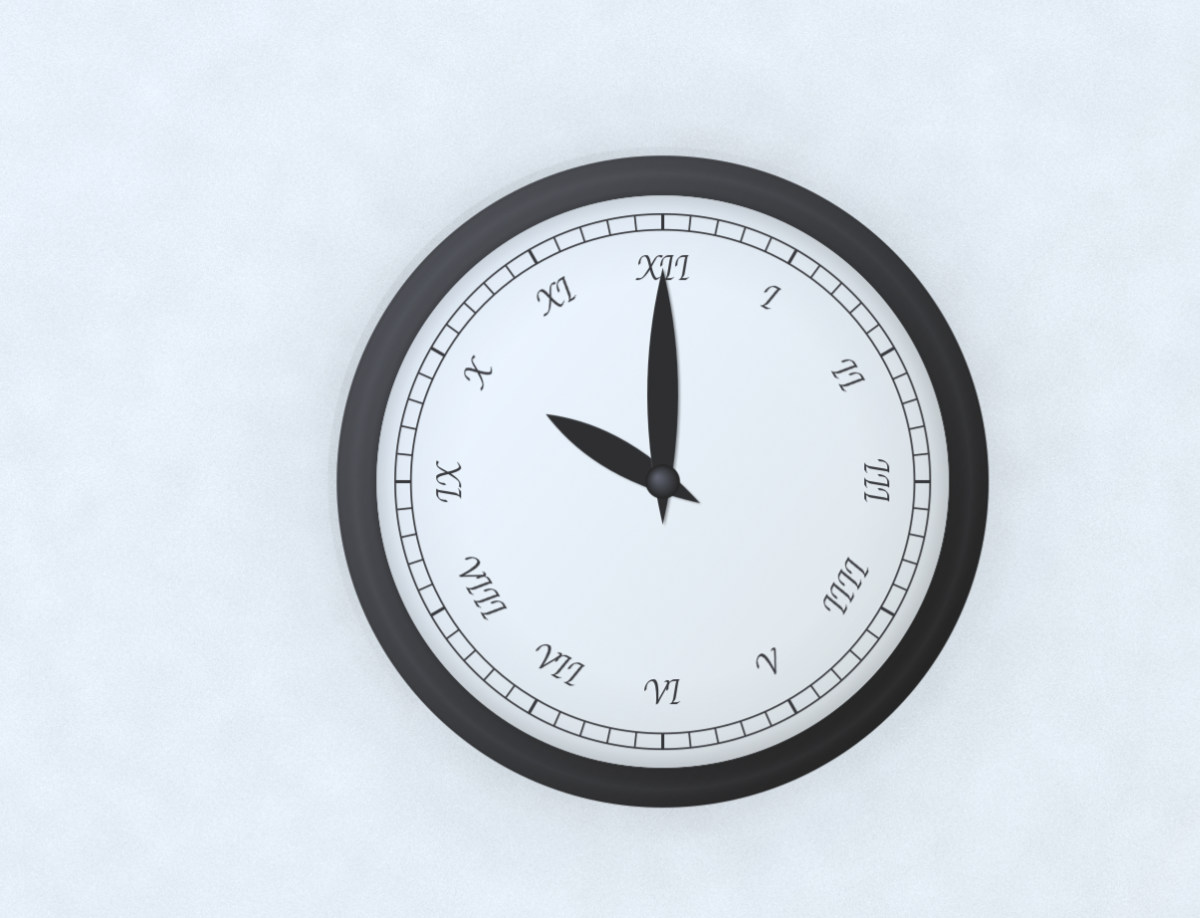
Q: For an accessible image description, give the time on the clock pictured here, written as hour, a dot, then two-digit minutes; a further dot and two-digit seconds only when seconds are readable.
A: 10.00
